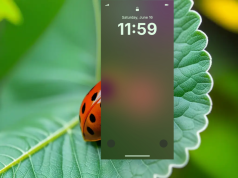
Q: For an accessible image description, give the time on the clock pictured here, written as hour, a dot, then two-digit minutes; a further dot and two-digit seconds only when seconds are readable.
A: 11.59
